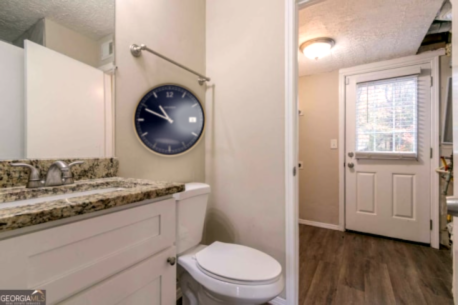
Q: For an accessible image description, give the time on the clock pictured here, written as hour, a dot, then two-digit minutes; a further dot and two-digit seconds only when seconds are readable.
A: 10.49
